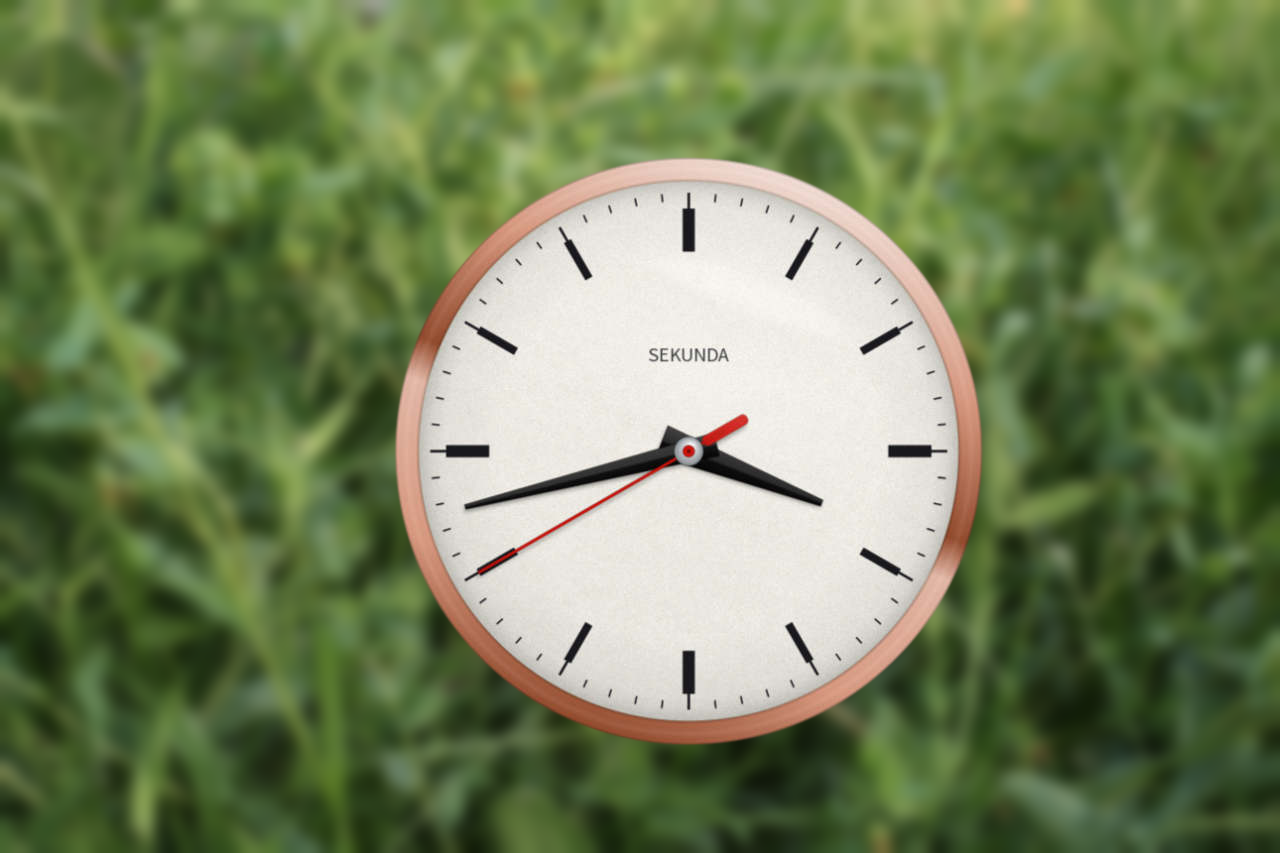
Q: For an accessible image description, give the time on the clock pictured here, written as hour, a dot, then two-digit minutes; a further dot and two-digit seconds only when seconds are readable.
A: 3.42.40
